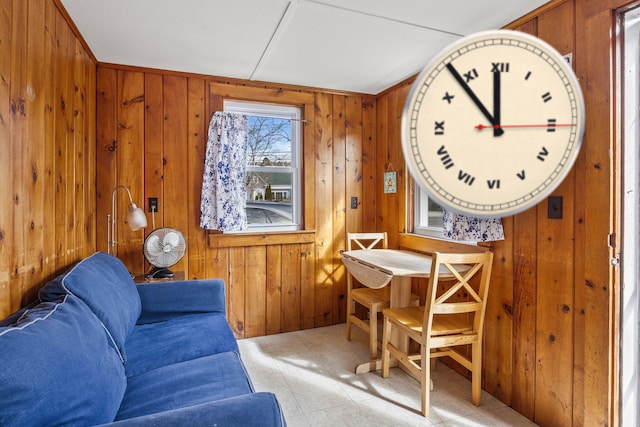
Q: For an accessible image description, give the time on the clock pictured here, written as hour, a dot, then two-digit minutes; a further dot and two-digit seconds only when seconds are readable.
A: 11.53.15
